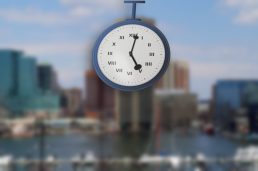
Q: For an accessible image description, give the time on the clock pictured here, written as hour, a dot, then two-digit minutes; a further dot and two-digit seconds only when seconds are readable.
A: 5.02
